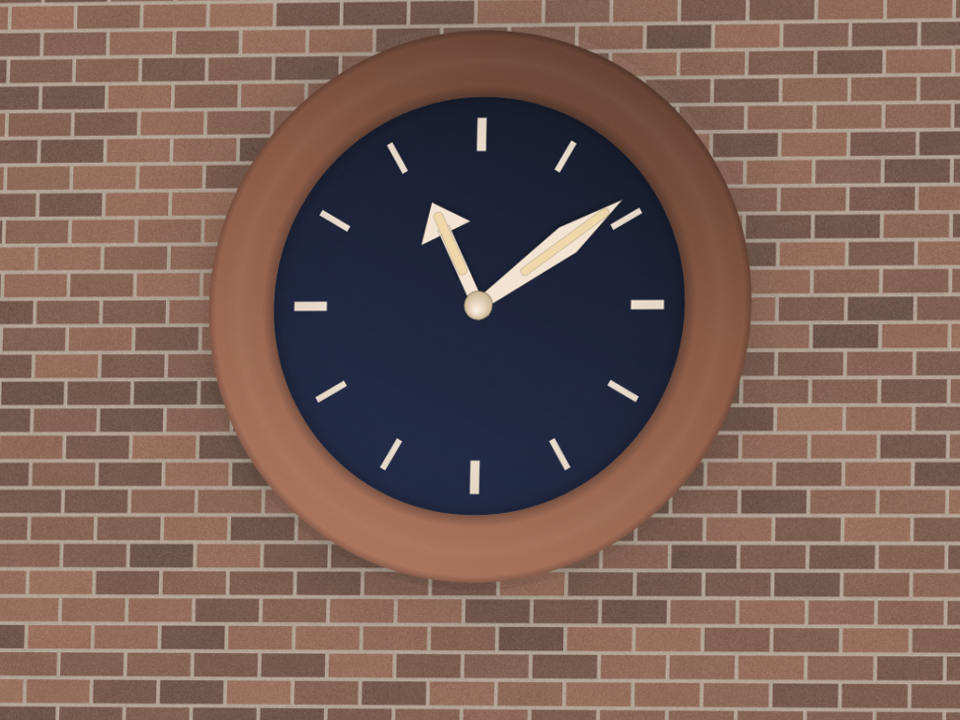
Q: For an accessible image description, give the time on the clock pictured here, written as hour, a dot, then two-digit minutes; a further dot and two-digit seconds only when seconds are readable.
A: 11.09
